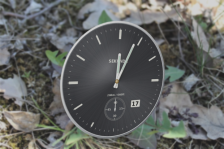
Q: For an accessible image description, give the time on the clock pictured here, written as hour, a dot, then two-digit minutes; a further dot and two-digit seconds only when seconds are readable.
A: 12.04
